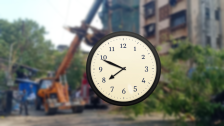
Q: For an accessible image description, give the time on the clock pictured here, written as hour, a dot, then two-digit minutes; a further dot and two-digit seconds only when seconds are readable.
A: 7.49
